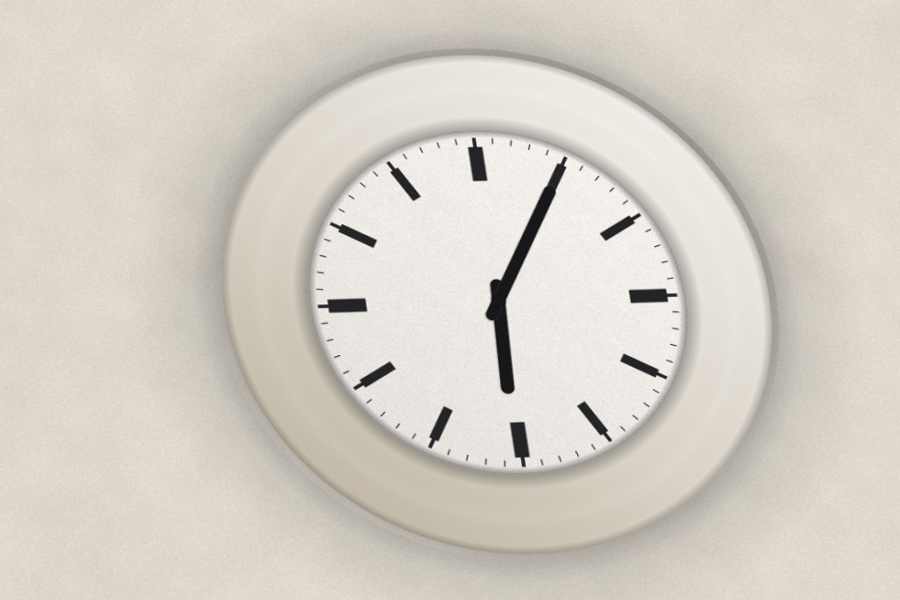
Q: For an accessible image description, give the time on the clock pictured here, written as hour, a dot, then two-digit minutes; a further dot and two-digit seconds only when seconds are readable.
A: 6.05
